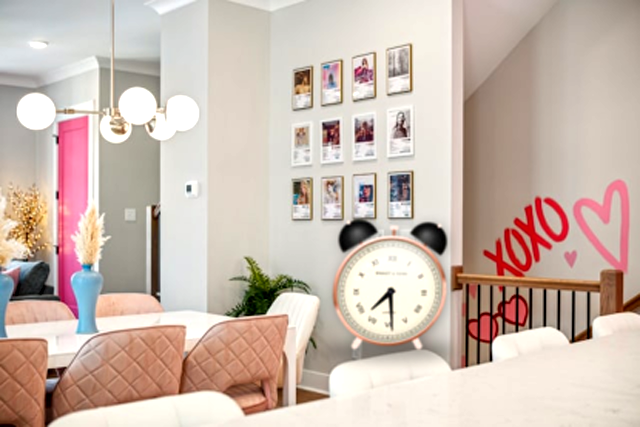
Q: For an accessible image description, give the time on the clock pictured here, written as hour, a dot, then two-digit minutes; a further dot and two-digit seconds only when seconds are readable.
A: 7.29
